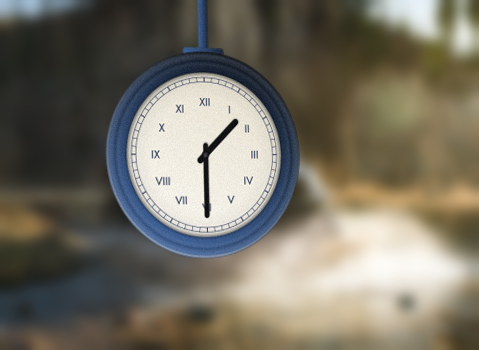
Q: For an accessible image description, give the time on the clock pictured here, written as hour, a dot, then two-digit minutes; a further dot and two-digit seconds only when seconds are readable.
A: 1.30
